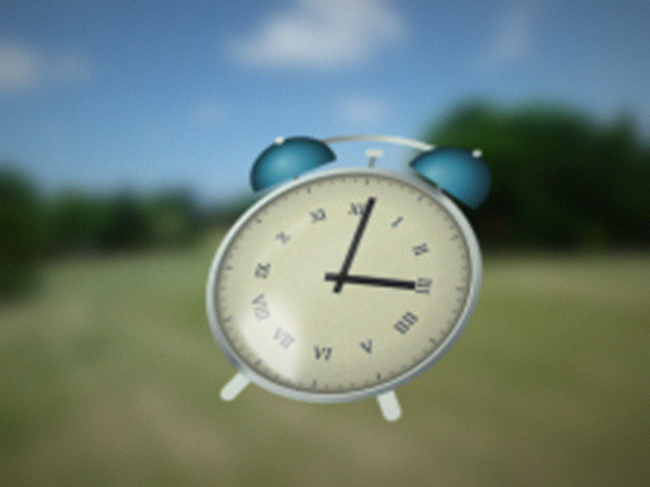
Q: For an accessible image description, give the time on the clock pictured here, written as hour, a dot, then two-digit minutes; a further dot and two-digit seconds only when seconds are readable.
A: 3.01
